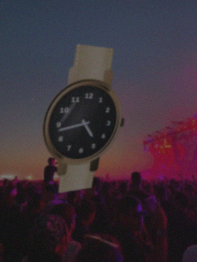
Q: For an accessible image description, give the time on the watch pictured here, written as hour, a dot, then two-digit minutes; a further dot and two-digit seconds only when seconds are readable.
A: 4.43
